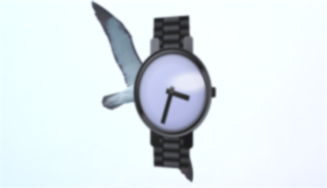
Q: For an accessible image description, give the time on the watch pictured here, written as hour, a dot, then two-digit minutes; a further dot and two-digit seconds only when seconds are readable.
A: 3.33
